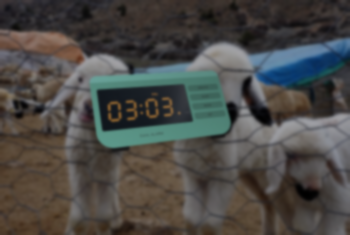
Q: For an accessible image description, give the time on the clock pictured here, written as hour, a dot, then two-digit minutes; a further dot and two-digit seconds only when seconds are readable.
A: 3.03
